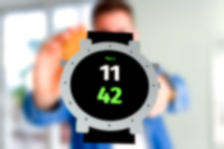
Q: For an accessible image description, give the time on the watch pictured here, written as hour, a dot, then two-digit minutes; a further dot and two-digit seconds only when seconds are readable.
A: 11.42
